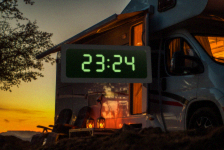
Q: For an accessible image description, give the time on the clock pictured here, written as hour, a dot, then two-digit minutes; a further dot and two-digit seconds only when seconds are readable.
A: 23.24
